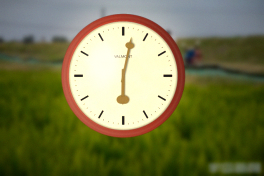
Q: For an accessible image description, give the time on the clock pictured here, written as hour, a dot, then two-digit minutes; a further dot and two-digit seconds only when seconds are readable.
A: 6.02
